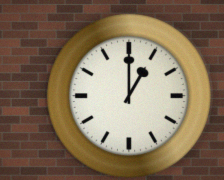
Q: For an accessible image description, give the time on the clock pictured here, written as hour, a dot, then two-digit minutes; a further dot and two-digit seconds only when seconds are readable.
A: 1.00
